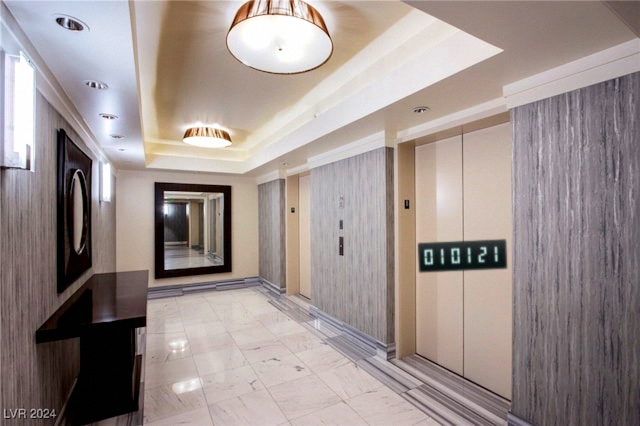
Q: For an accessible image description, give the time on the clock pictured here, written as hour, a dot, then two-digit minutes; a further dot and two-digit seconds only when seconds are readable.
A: 1.01.21
